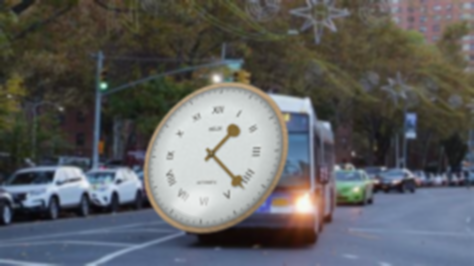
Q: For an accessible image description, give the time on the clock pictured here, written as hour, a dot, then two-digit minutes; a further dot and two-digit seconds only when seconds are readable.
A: 1.22
